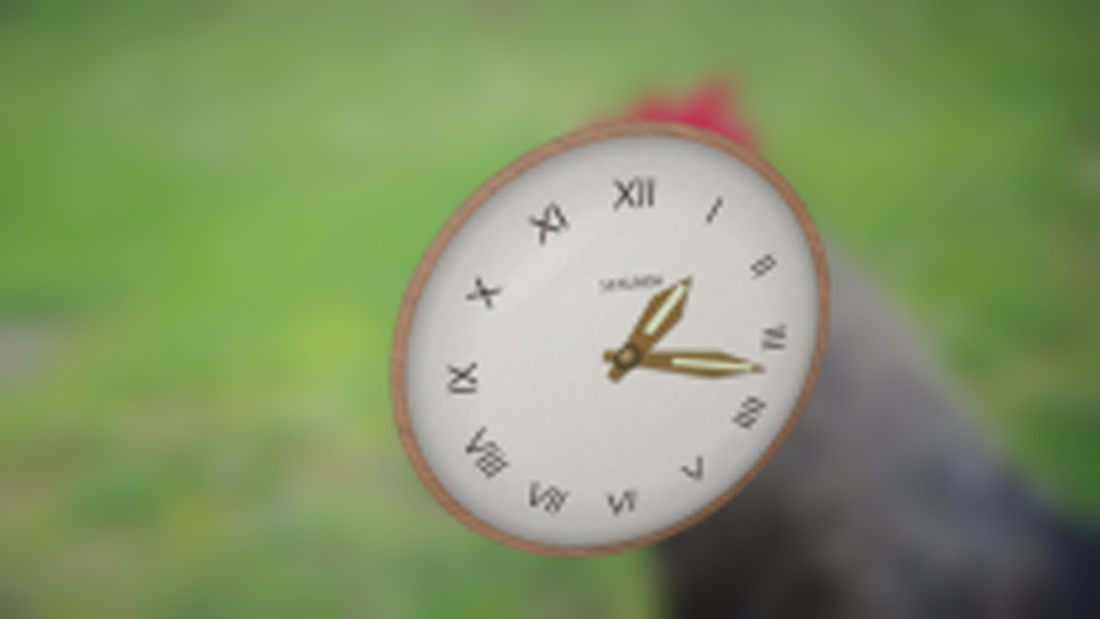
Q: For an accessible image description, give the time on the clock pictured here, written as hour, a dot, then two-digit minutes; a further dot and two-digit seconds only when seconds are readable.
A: 1.17
